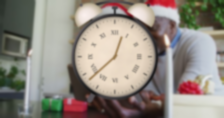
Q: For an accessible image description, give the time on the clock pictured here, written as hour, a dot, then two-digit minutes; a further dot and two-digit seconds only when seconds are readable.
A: 12.38
